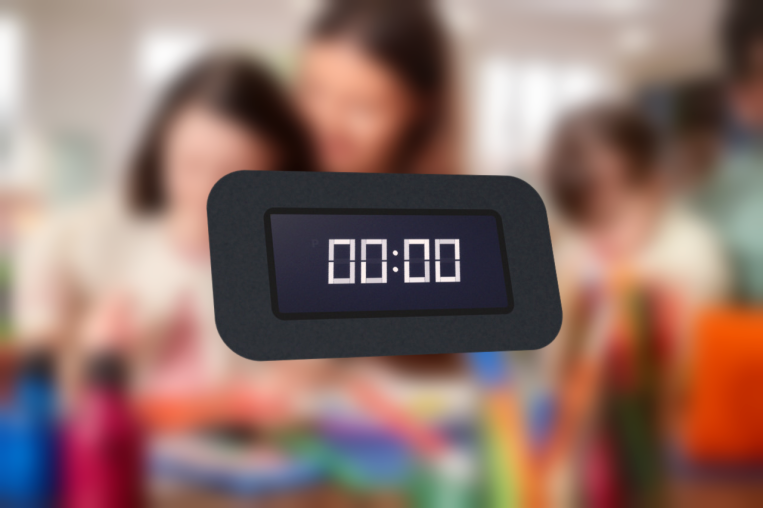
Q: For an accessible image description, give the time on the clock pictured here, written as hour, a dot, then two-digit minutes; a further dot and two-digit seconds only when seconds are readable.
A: 0.00
